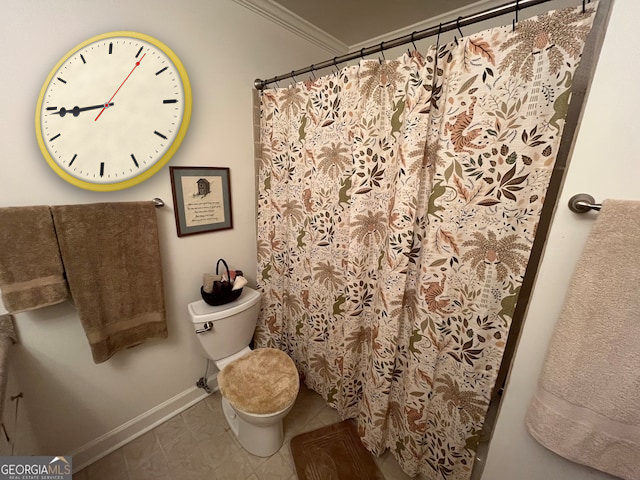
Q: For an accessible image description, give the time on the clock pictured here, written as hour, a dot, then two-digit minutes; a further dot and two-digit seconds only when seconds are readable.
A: 8.44.06
